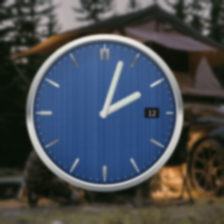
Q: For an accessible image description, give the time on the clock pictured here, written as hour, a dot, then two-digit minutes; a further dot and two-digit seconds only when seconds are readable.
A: 2.03
